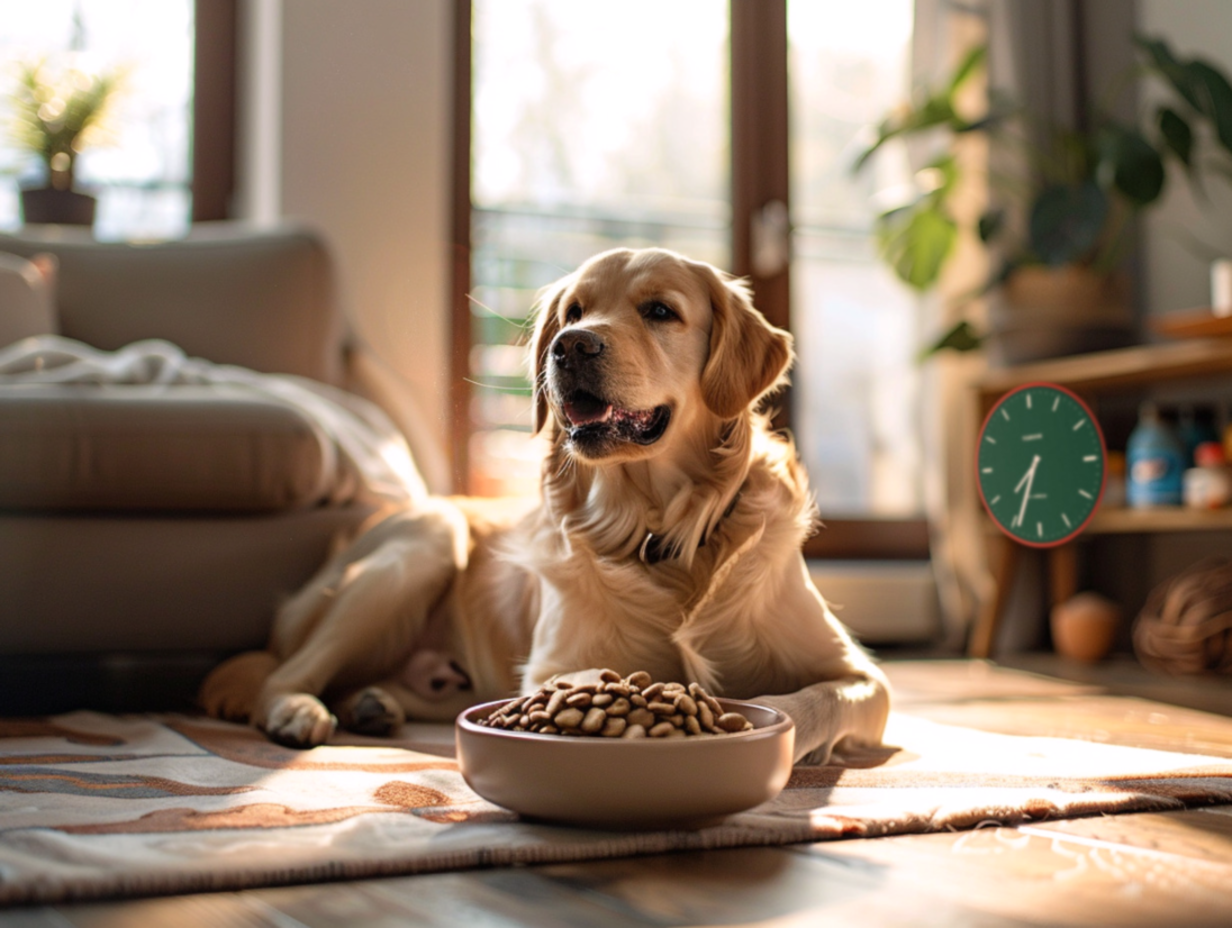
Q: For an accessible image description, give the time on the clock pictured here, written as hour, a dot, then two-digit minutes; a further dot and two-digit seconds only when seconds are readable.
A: 7.34
